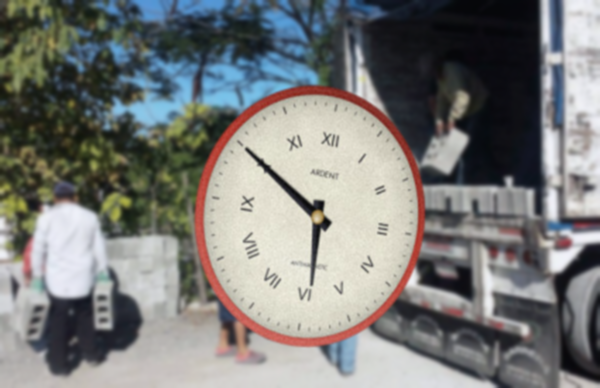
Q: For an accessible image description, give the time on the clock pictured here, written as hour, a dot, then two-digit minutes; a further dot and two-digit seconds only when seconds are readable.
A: 5.50
